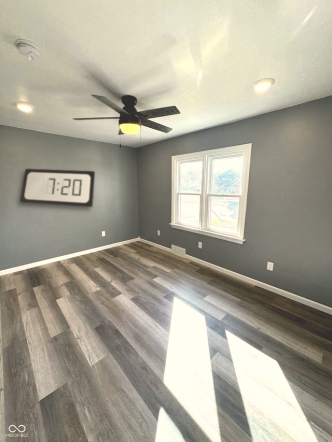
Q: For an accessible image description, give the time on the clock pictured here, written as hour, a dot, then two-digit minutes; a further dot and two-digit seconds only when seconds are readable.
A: 7.20
